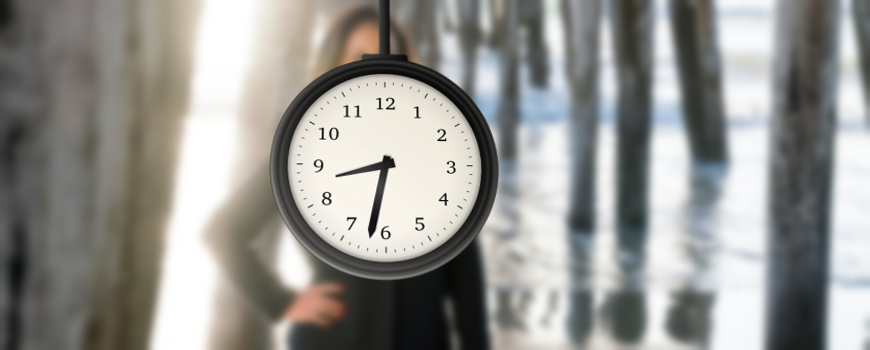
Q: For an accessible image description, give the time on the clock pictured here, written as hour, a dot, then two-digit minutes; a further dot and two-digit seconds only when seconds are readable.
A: 8.32
